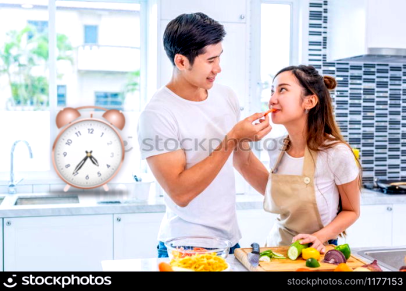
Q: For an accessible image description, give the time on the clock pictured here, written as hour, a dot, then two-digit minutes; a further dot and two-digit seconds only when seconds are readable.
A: 4.36
